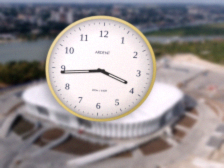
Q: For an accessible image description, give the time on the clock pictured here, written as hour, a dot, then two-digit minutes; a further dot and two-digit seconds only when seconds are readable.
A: 3.44
